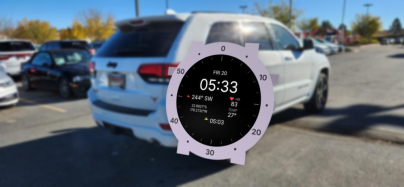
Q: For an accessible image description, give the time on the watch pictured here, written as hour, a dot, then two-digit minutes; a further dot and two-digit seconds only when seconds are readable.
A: 5.33
